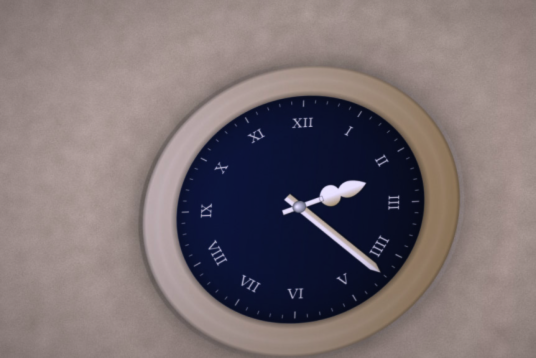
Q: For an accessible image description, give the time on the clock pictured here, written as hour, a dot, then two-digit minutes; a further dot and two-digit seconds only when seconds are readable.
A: 2.22
